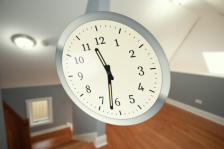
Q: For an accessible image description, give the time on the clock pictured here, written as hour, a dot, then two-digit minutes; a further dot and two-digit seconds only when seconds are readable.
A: 11.32
